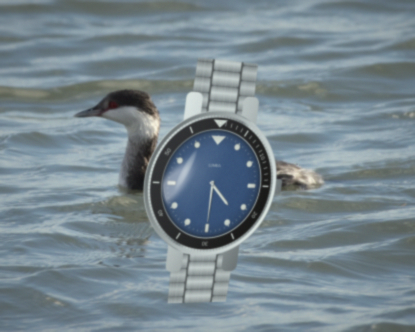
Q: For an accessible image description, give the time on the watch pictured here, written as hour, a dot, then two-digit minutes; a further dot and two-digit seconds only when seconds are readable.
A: 4.30
